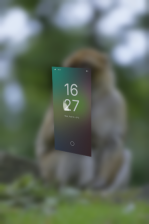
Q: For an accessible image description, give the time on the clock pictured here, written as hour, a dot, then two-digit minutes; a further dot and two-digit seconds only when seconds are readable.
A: 16.27
